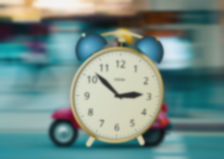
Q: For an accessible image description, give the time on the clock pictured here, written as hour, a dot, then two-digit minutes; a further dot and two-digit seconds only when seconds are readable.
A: 2.52
